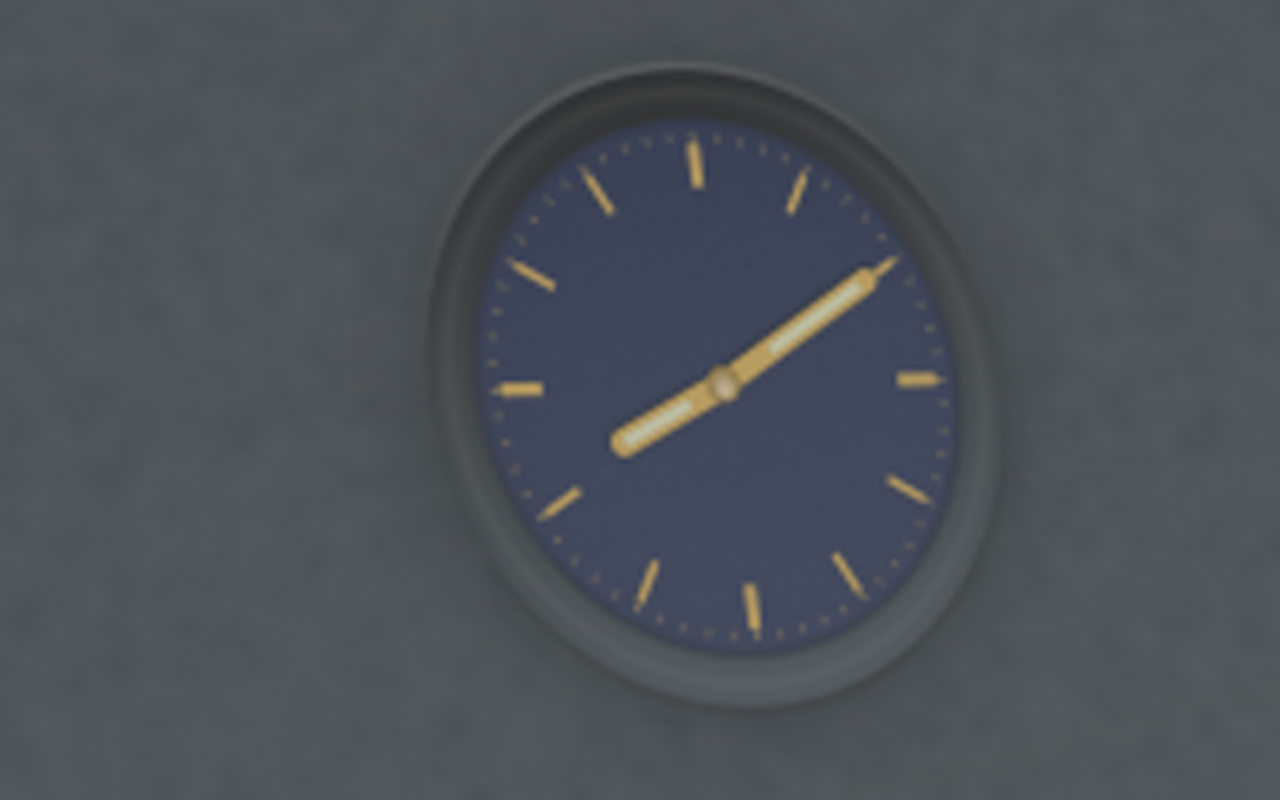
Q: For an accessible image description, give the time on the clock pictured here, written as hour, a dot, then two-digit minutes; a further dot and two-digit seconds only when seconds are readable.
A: 8.10
